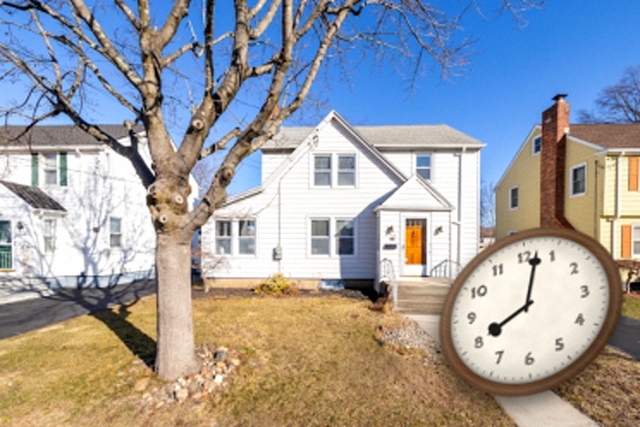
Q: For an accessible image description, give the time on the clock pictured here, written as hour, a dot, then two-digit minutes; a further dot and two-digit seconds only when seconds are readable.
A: 8.02
